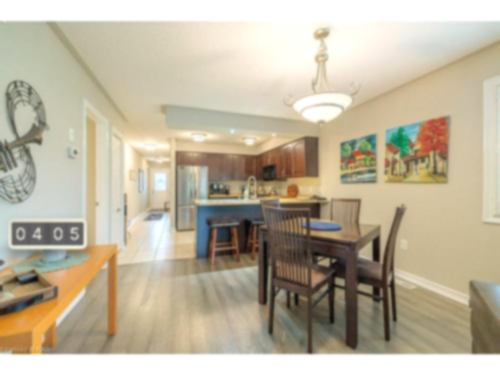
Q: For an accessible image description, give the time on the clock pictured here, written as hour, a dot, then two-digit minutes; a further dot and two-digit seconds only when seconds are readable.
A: 4.05
